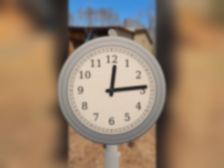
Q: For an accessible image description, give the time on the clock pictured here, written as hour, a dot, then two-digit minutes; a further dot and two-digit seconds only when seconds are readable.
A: 12.14
